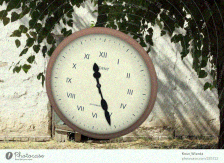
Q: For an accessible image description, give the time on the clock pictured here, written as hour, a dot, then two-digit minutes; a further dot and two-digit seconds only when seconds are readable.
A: 11.26
